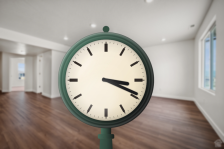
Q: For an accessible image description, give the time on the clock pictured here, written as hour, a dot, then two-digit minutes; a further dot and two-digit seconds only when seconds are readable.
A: 3.19
